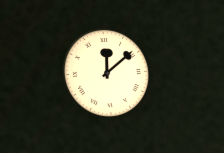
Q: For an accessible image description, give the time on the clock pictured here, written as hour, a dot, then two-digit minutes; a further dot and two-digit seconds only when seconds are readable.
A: 12.09
